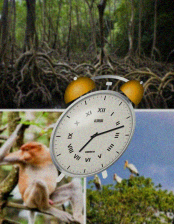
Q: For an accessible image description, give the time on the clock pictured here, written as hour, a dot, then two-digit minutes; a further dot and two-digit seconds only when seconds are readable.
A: 7.12
